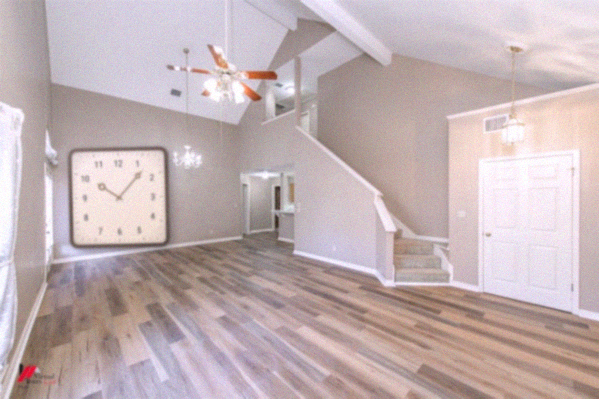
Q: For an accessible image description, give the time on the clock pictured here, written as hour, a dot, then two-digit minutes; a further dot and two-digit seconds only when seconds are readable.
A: 10.07
